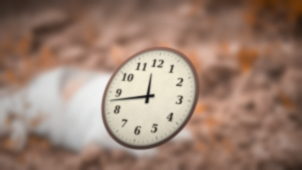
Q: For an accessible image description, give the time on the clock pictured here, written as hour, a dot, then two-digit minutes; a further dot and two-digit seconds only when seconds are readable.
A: 11.43
